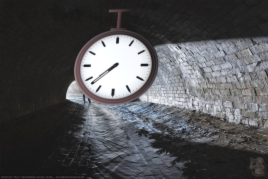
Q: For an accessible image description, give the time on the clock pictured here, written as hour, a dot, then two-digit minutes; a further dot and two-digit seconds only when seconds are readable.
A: 7.38
